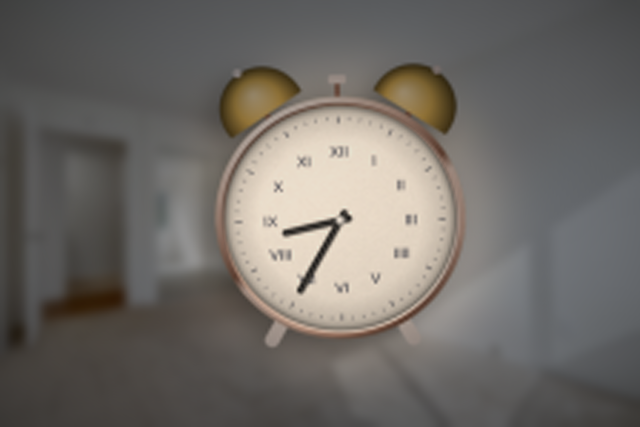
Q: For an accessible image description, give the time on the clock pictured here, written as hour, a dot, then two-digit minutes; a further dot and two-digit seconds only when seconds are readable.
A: 8.35
